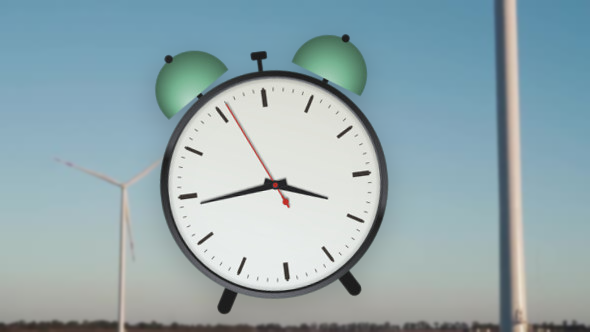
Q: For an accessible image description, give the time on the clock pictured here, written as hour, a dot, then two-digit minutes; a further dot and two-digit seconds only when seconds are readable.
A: 3.43.56
